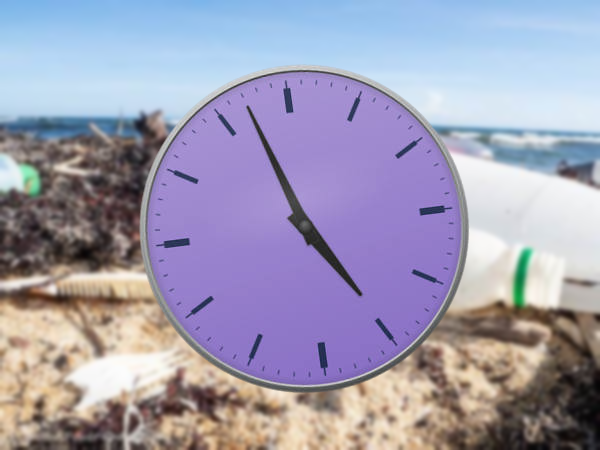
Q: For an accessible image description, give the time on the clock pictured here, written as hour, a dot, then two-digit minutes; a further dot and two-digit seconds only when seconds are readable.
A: 4.57
